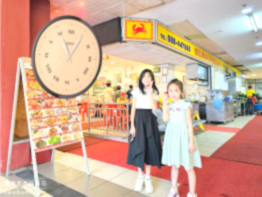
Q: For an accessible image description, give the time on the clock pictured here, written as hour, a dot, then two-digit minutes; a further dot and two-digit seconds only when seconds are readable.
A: 11.05
